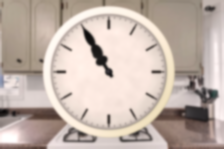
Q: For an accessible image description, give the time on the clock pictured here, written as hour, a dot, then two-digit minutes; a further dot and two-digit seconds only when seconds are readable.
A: 10.55
